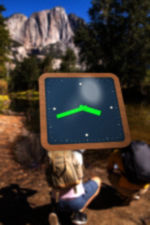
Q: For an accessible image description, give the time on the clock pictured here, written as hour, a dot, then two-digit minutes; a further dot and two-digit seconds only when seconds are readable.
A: 3.42
